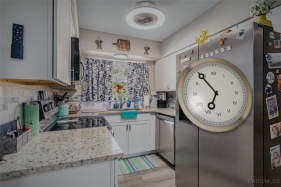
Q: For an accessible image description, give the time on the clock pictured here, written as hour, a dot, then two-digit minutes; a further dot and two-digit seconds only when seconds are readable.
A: 6.54
